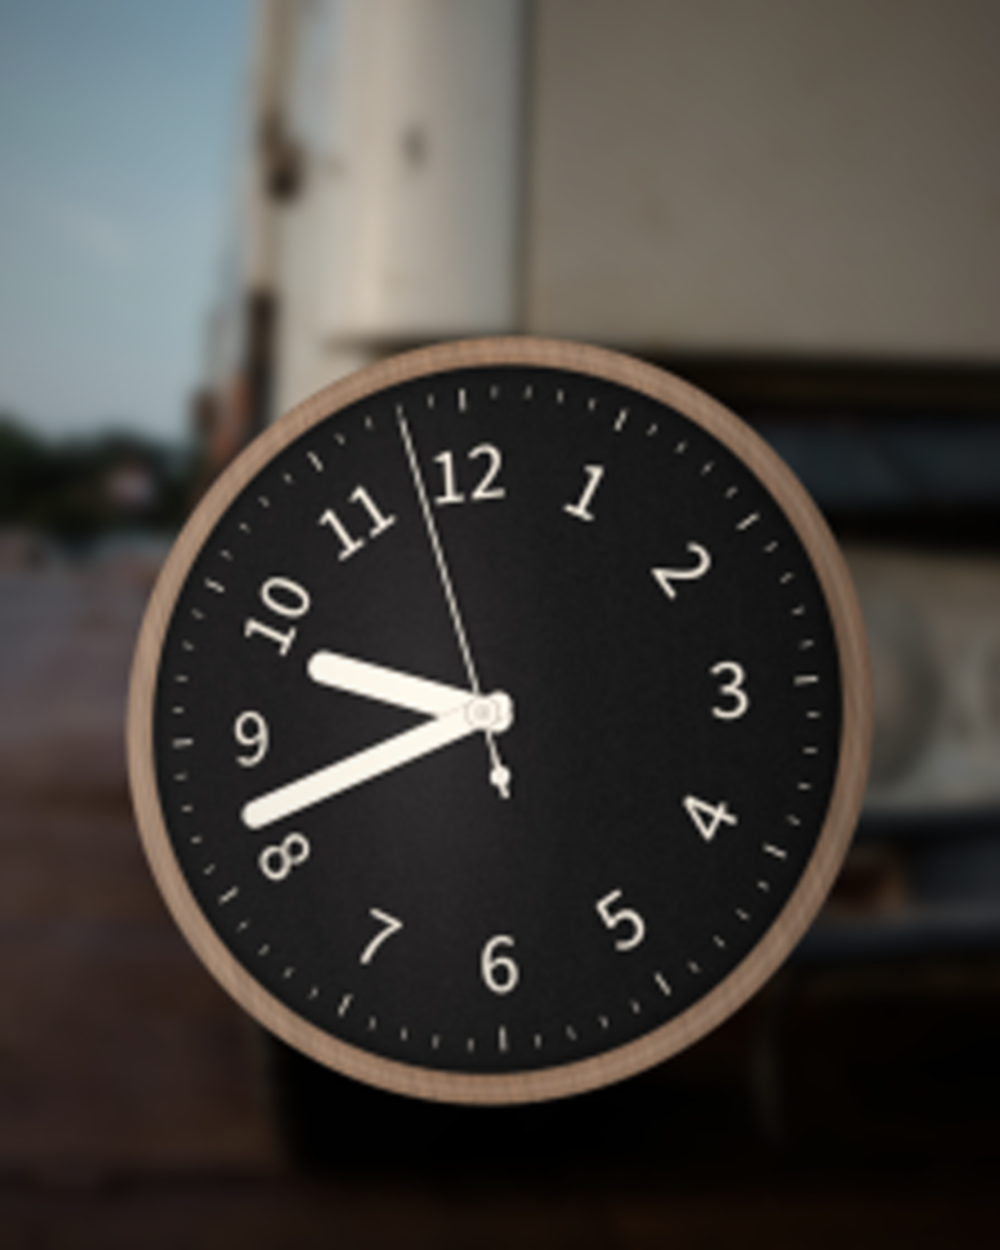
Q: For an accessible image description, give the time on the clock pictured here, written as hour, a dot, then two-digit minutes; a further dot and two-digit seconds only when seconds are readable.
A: 9.41.58
